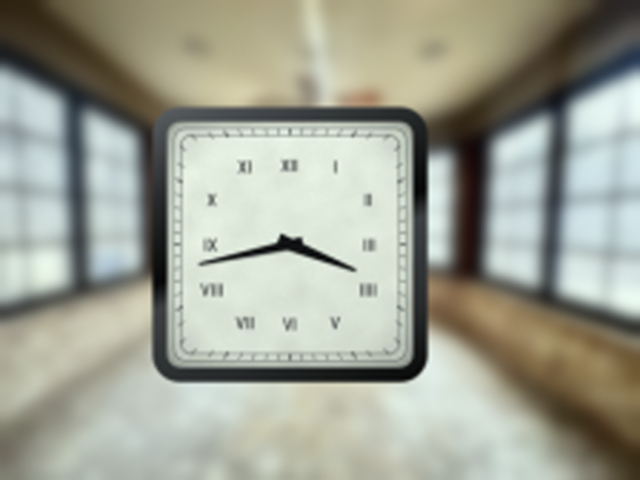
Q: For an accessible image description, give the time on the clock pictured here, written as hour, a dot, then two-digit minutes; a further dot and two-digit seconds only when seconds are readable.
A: 3.43
